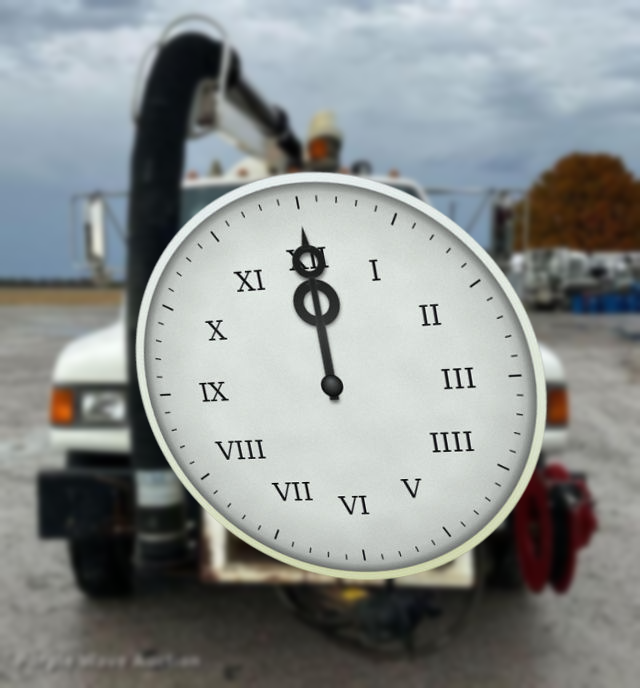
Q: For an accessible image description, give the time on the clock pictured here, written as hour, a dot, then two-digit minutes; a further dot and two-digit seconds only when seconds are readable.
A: 12.00
